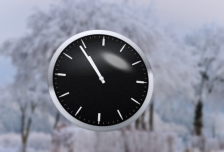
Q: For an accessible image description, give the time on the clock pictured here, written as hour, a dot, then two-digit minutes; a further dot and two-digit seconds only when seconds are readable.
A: 10.54
